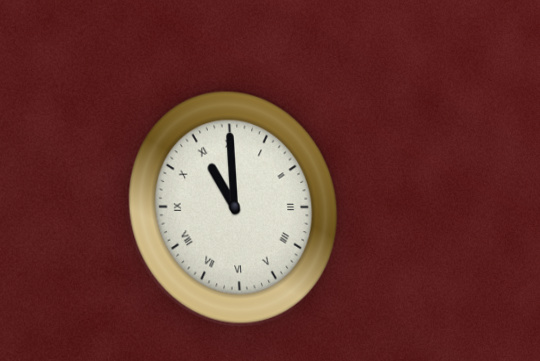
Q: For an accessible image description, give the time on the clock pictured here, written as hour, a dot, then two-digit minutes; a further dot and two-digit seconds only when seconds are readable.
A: 11.00
